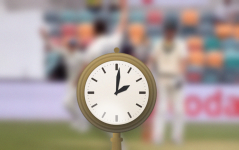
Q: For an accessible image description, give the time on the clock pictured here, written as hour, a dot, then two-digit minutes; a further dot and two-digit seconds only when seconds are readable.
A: 2.01
